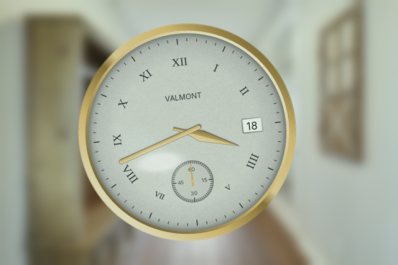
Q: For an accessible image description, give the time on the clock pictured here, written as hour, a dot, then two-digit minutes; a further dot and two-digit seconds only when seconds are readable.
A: 3.42
